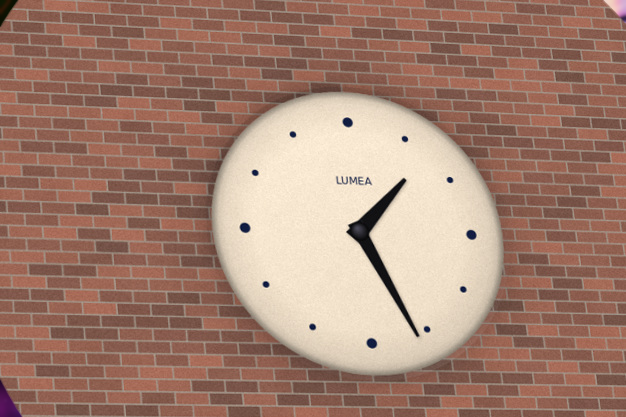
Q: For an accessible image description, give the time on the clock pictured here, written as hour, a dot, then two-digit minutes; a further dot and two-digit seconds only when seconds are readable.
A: 1.26
